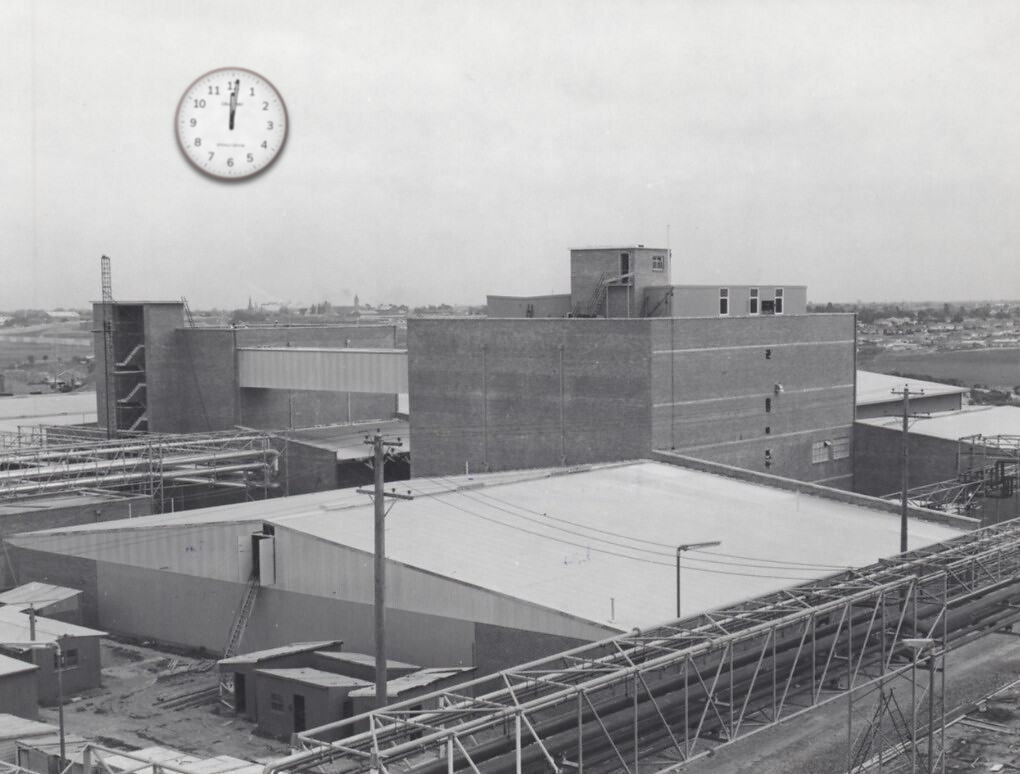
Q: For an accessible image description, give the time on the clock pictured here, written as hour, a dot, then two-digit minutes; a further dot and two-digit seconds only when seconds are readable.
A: 12.01
